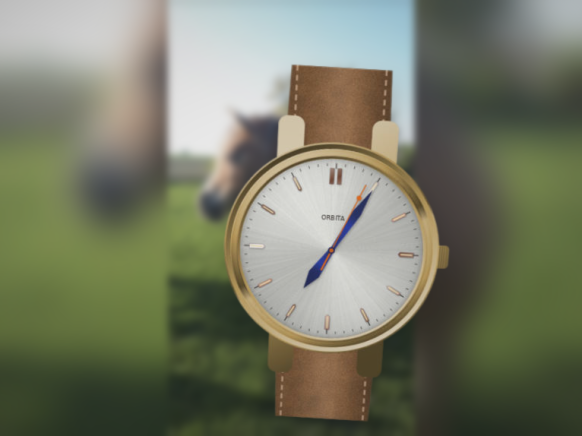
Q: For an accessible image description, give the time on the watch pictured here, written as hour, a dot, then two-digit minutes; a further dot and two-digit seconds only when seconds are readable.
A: 7.05.04
